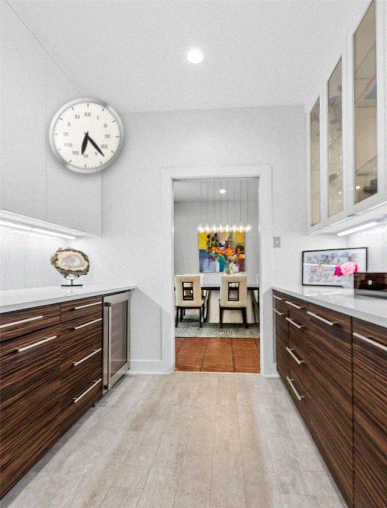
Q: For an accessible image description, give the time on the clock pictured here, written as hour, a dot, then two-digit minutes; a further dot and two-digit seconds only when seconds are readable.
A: 6.23
